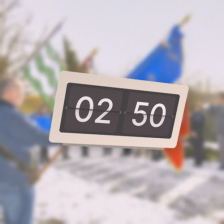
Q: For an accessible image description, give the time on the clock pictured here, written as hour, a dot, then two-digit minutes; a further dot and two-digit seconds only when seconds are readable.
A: 2.50
